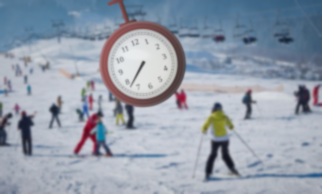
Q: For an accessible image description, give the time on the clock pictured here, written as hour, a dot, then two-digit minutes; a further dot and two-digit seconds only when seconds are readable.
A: 7.38
